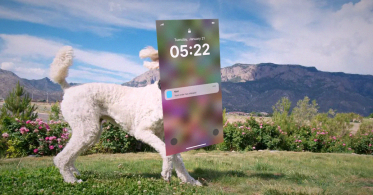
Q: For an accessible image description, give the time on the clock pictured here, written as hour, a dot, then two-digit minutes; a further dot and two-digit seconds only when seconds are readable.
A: 5.22
